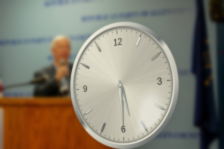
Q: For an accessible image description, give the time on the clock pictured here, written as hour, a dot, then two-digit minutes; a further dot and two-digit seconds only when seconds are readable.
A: 5.30
